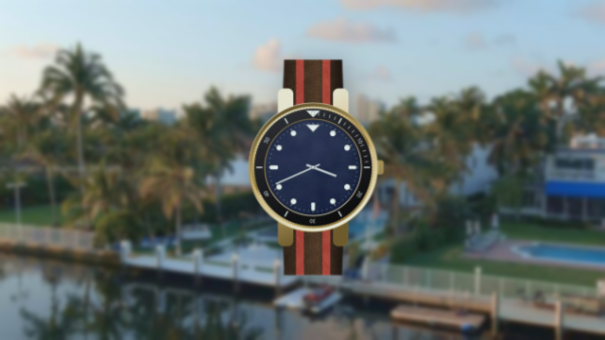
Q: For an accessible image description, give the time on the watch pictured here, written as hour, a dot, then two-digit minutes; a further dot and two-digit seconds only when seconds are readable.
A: 3.41
